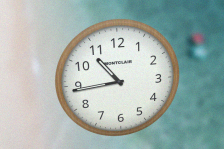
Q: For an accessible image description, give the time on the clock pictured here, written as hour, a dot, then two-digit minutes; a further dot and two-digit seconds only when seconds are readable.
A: 10.44
